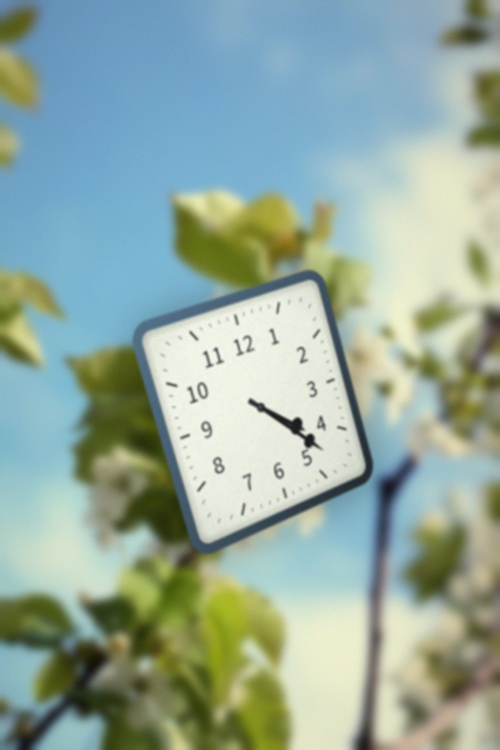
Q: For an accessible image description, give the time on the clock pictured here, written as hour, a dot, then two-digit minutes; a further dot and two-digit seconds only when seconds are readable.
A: 4.23
